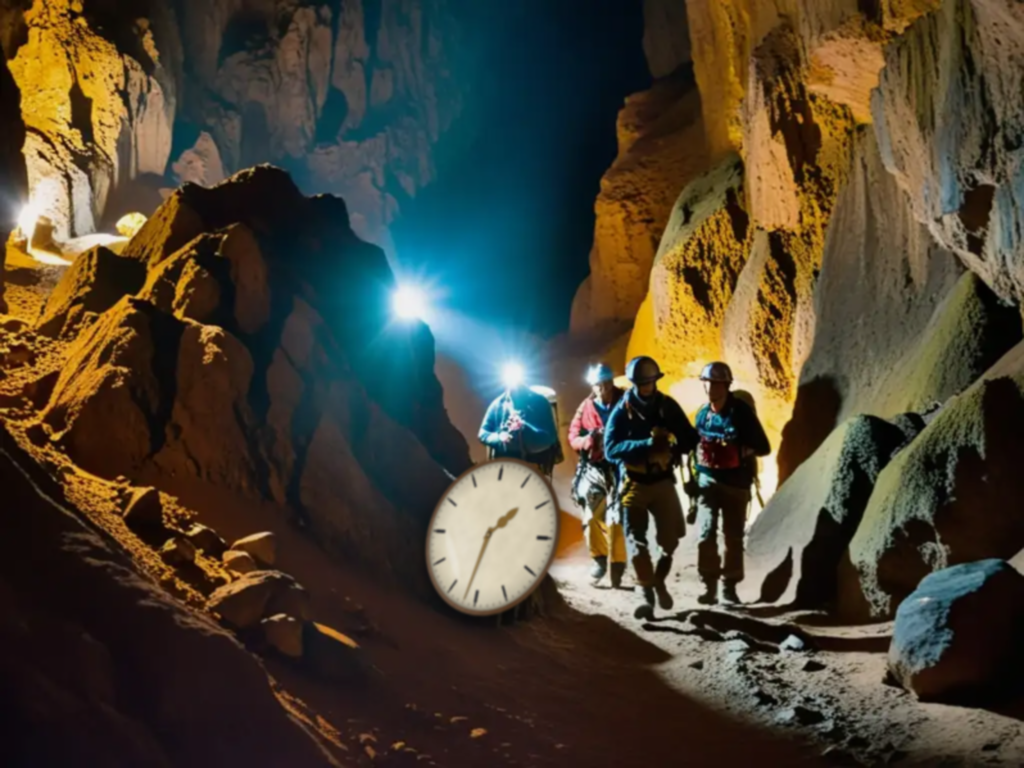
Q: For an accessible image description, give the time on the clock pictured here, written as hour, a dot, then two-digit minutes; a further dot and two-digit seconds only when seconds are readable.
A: 1.32
